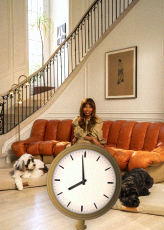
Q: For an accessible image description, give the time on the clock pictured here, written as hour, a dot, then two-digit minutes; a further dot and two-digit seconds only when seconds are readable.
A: 7.59
